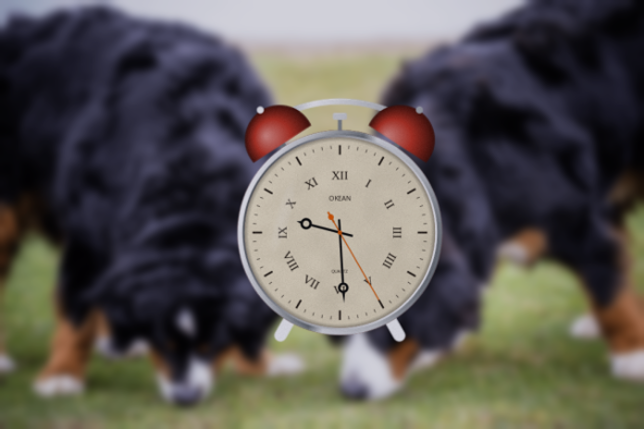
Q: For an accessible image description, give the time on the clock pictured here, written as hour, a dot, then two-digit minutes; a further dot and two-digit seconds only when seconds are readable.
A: 9.29.25
